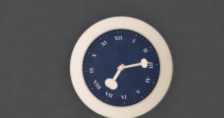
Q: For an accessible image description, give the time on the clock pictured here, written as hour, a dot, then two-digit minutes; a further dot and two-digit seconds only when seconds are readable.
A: 7.14
